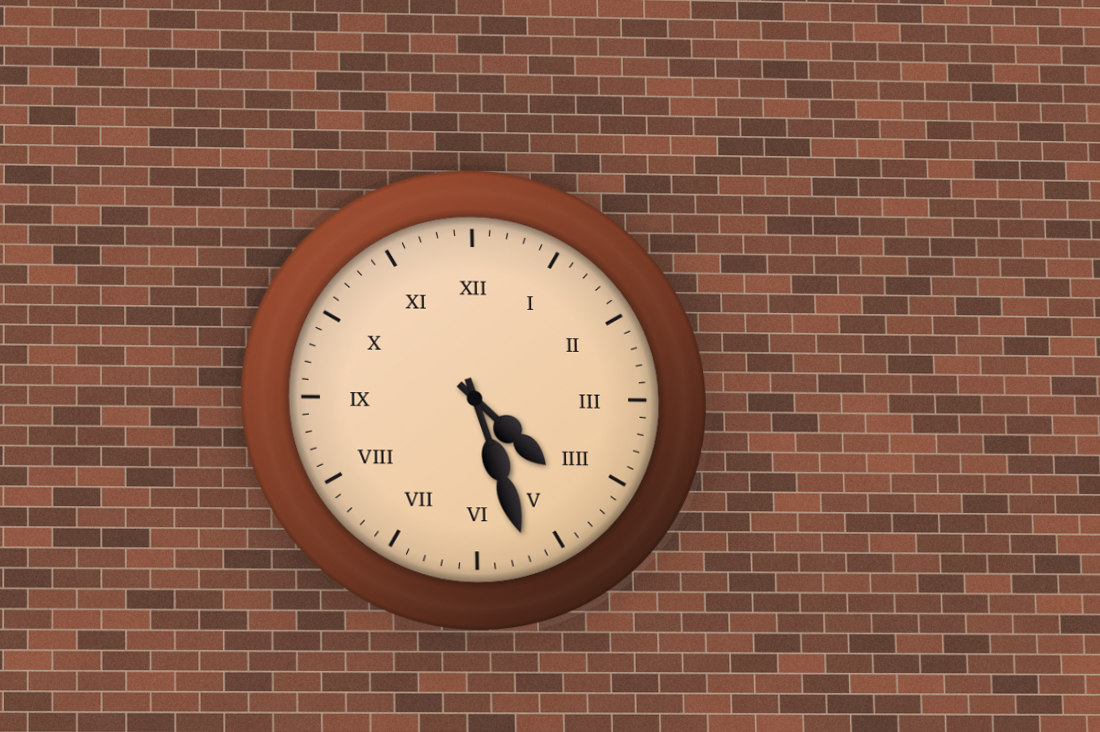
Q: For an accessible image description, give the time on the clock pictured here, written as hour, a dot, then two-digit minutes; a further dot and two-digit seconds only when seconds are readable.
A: 4.27
